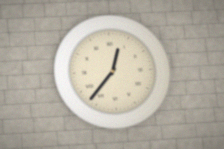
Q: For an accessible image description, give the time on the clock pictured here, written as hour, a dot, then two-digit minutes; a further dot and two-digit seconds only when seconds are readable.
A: 12.37
